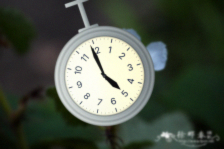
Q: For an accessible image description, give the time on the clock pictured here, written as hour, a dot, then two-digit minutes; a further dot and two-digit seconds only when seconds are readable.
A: 4.59
